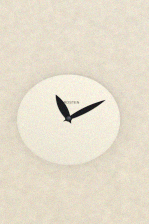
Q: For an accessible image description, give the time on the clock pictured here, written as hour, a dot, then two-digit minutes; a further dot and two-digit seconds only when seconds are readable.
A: 11.10
